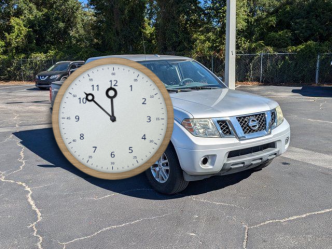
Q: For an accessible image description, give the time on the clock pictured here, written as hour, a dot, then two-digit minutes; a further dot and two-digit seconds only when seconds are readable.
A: 11.52
